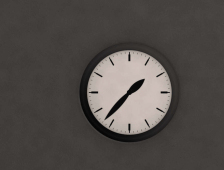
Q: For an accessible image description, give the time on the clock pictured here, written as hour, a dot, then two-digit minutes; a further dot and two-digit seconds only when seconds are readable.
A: 1.37
